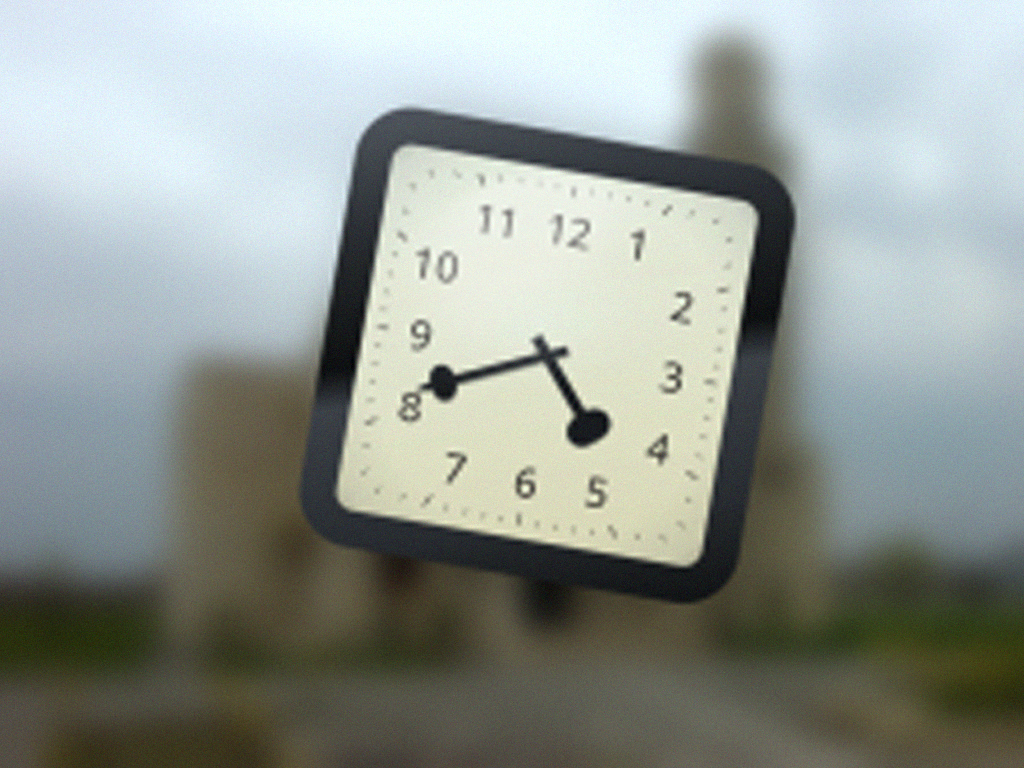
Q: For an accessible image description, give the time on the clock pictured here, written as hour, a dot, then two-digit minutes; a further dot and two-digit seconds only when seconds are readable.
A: 4.41
